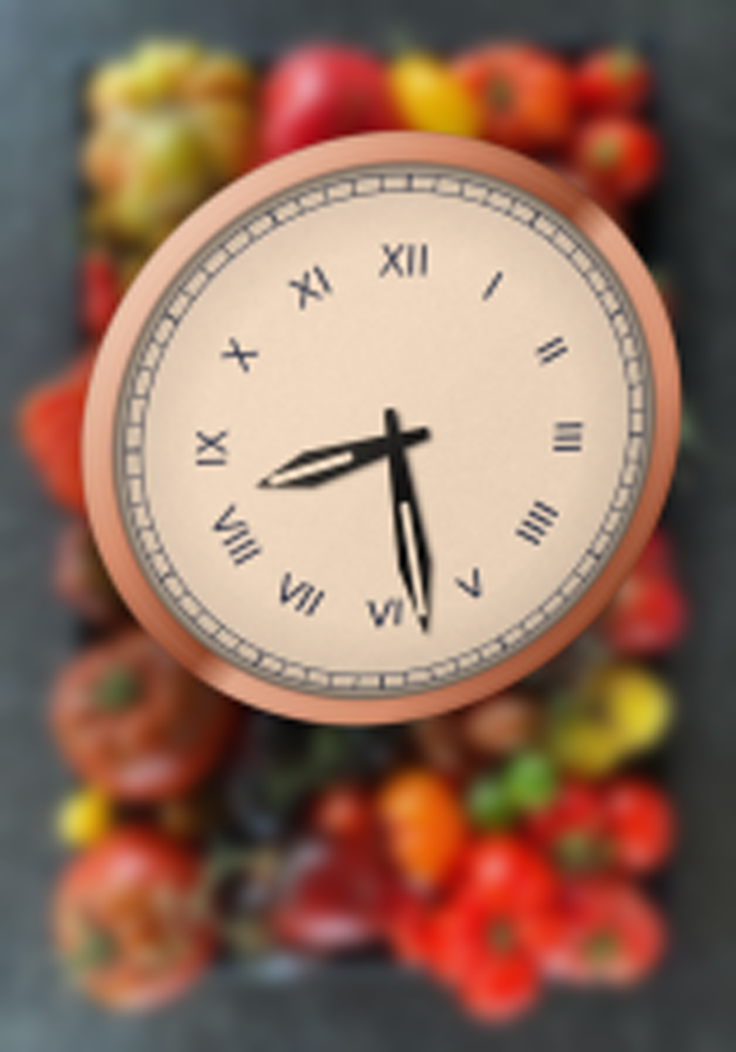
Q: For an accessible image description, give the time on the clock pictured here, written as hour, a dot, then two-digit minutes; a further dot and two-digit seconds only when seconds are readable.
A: 8.28
